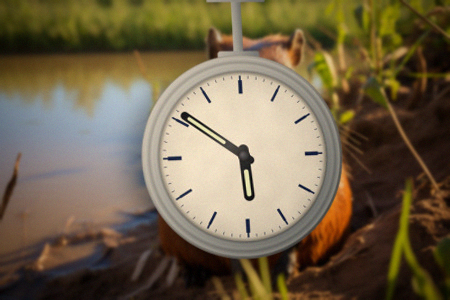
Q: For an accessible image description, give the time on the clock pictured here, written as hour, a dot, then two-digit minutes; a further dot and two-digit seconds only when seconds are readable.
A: 5.51
